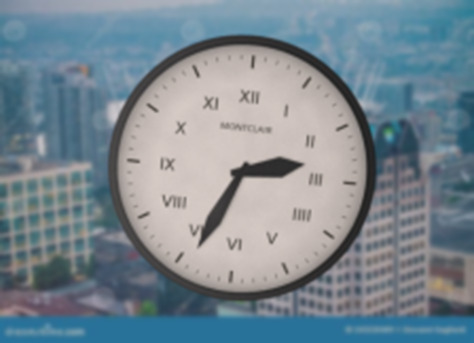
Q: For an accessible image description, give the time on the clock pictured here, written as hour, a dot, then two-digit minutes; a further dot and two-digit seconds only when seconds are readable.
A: 2.34
